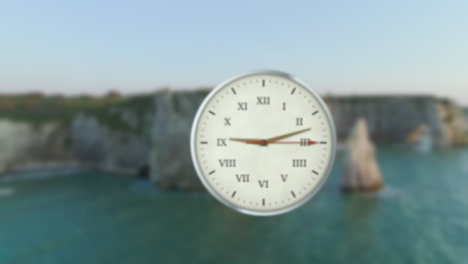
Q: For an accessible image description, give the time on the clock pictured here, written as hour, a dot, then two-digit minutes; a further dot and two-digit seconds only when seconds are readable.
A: 9.12.15
